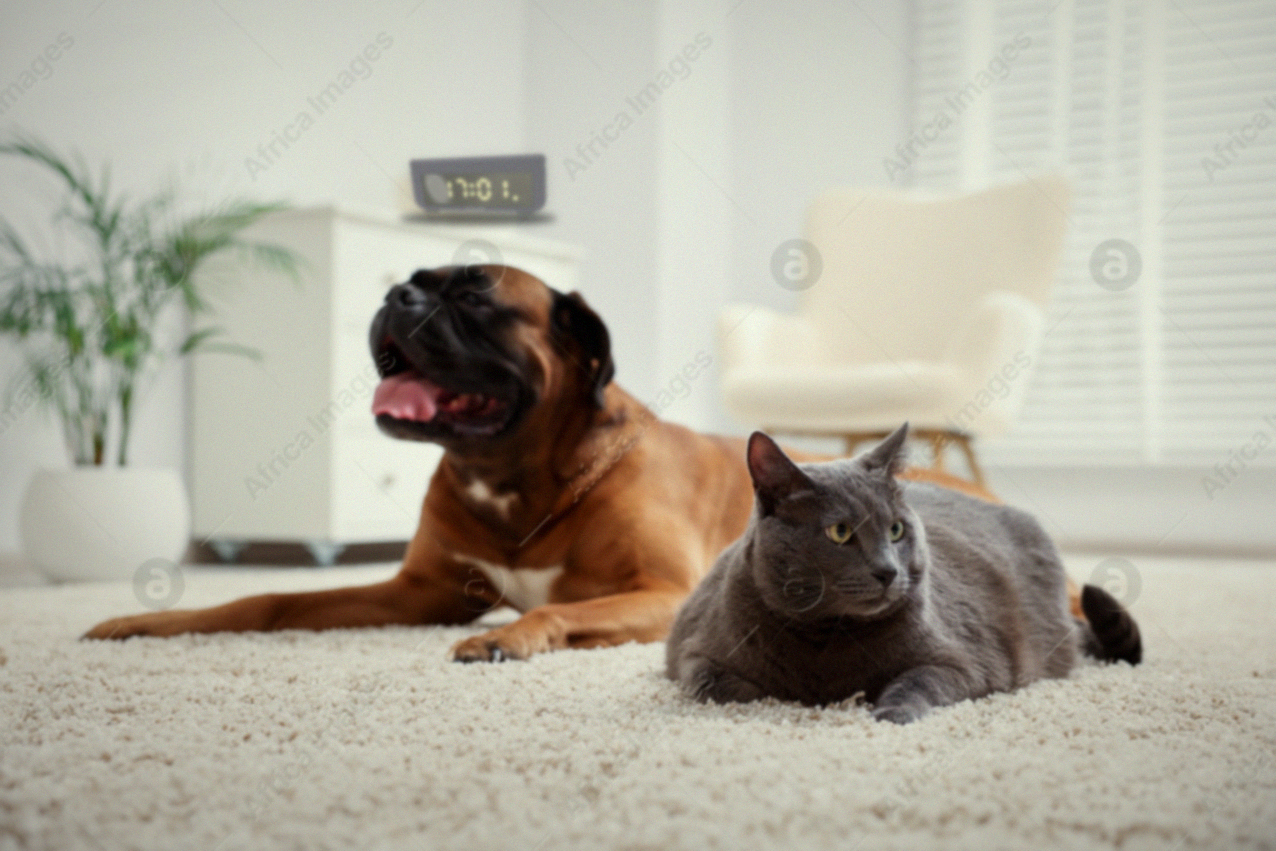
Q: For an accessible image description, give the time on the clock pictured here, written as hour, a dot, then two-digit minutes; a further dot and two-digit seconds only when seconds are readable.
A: 17.01
